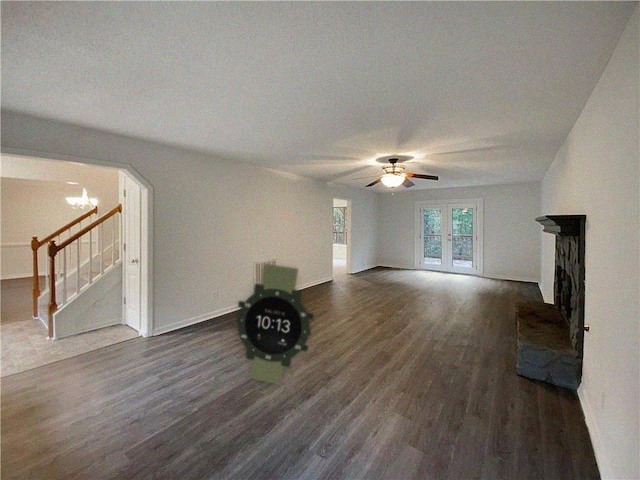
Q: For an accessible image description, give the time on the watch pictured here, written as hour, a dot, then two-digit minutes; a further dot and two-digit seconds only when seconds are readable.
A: 10.13
